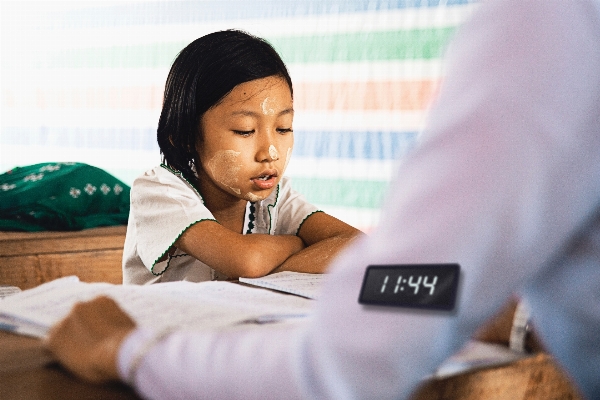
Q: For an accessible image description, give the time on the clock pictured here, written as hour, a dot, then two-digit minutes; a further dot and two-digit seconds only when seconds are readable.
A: 11.44
